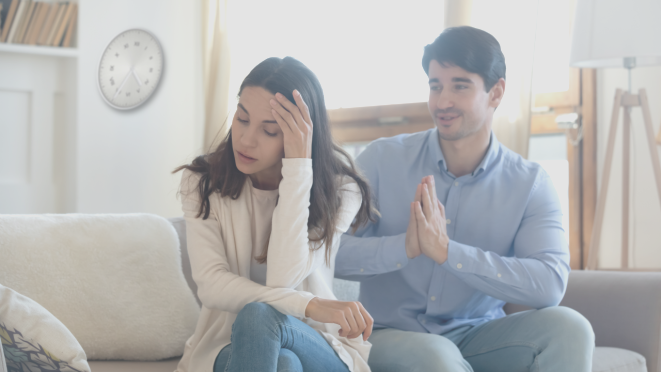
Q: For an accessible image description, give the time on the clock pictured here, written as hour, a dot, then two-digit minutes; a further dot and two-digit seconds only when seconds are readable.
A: 4.35
